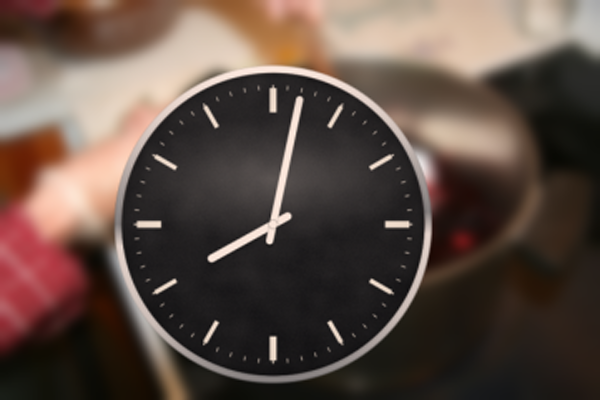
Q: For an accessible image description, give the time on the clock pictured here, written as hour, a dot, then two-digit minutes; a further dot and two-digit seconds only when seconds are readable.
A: 8.02
